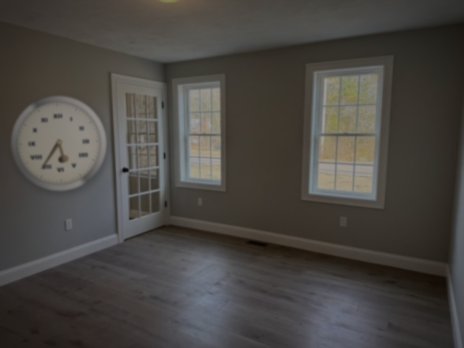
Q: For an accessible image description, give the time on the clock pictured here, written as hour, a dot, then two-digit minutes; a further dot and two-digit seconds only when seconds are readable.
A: 5.36
